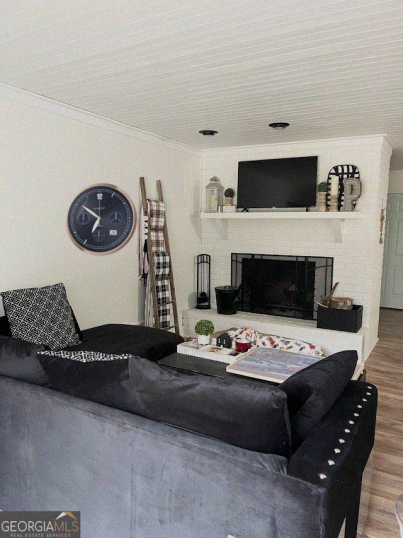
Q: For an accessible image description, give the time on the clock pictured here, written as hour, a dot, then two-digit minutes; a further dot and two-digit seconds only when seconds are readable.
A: 6.51
